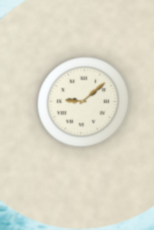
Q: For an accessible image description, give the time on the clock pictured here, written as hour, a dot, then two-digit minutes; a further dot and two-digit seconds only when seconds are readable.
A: 9.08
